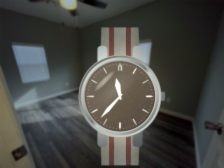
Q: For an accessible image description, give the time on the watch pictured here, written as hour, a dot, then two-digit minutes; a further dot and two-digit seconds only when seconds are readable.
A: 11.37
